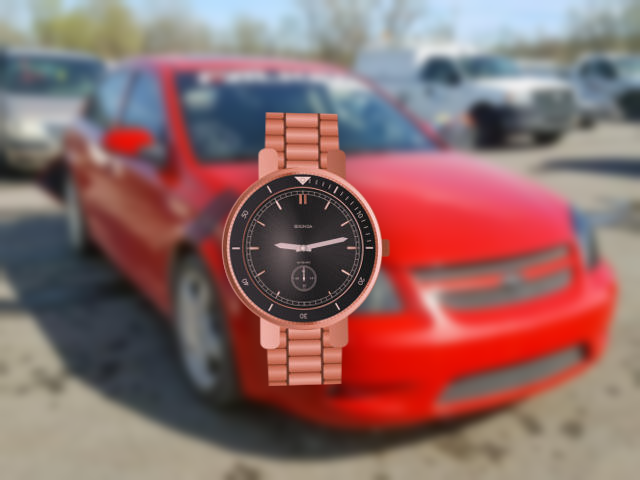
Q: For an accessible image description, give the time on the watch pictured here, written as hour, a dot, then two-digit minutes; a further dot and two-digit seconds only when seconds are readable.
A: 9.13
